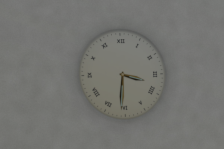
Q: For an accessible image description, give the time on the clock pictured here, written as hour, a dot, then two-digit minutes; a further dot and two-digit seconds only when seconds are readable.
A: 3.31
